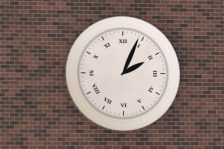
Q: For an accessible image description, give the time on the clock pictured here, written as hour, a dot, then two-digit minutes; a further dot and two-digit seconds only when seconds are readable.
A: 2.04
